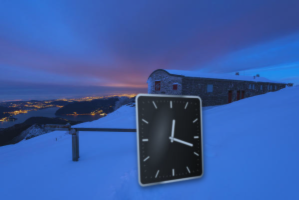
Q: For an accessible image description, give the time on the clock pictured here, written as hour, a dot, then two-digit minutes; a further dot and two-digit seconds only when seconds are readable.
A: 12.18
